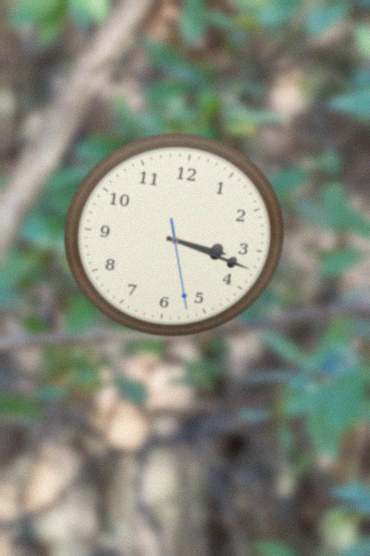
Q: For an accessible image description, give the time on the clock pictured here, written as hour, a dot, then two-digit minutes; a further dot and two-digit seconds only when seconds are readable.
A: 3.17.27
